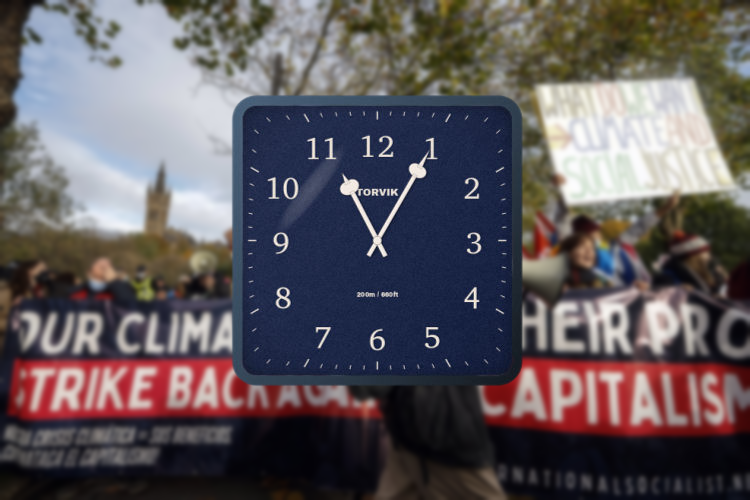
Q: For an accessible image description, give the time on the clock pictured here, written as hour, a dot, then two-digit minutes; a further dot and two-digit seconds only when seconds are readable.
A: 11.05
